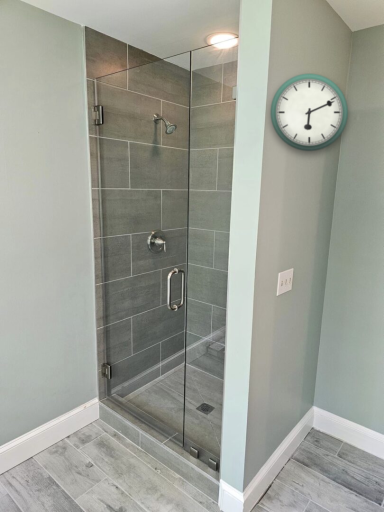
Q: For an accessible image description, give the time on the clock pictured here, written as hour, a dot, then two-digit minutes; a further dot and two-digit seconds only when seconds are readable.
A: 6.11
